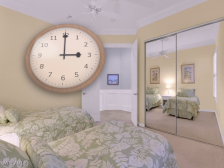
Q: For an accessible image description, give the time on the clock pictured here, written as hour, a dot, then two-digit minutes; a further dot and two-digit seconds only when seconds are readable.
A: 3.00
